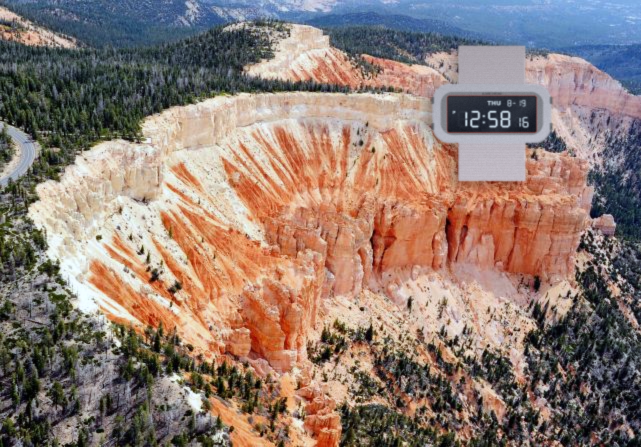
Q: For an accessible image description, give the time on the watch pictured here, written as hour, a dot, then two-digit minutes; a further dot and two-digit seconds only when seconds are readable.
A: 12.58.16
